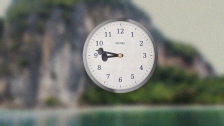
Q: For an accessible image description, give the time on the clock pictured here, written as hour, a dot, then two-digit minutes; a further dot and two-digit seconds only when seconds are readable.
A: 8.47
